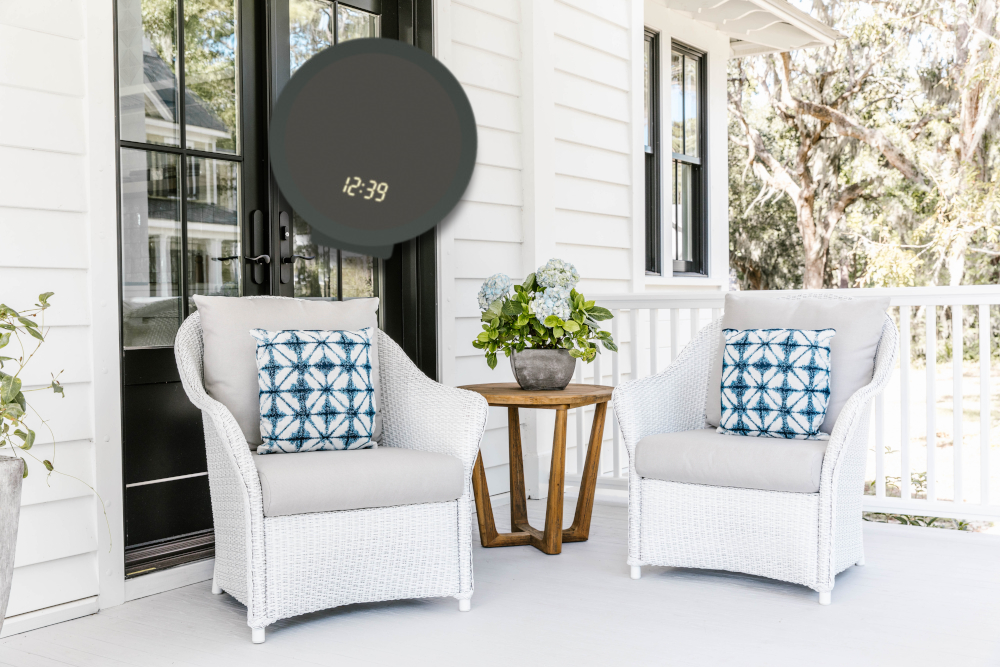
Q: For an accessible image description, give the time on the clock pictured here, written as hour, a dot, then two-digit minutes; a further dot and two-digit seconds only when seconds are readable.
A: 12.39
